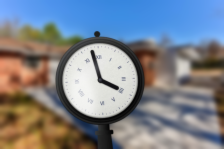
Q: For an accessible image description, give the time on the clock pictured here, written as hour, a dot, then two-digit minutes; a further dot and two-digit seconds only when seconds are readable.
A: 3.58
